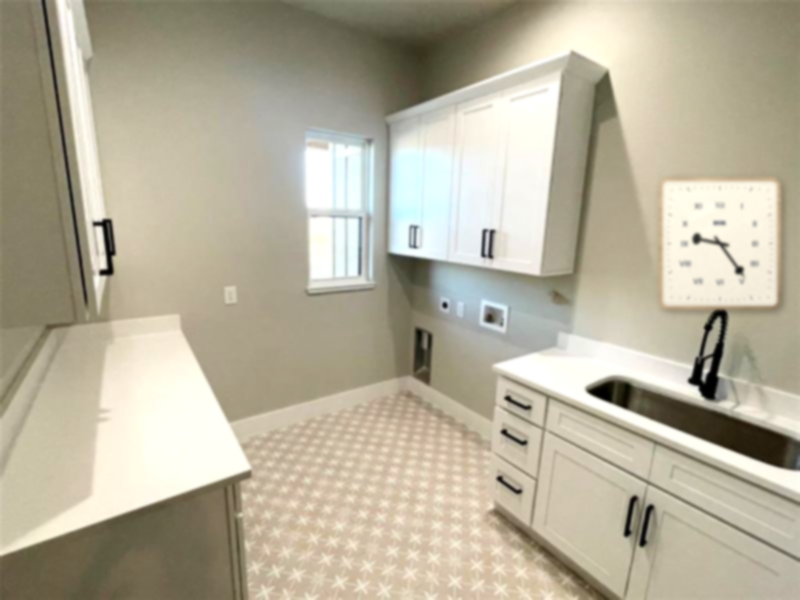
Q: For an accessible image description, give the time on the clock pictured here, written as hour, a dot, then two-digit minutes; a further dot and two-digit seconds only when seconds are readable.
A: 9.24
